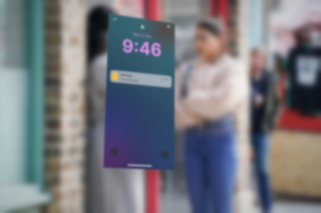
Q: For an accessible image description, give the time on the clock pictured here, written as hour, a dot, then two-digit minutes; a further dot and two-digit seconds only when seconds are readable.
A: 9.46
